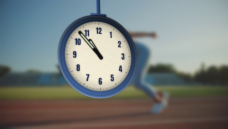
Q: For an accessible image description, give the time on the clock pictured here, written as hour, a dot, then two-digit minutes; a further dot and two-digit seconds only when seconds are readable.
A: 10.53
